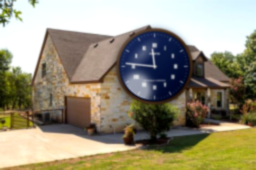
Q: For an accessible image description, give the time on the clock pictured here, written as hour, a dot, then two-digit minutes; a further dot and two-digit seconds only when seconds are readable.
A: 11.46
